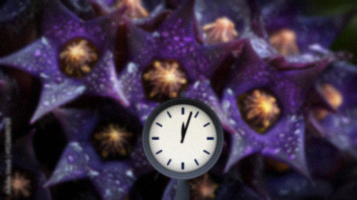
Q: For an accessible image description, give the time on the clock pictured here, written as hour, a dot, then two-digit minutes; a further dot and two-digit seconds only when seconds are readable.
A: 12.03
